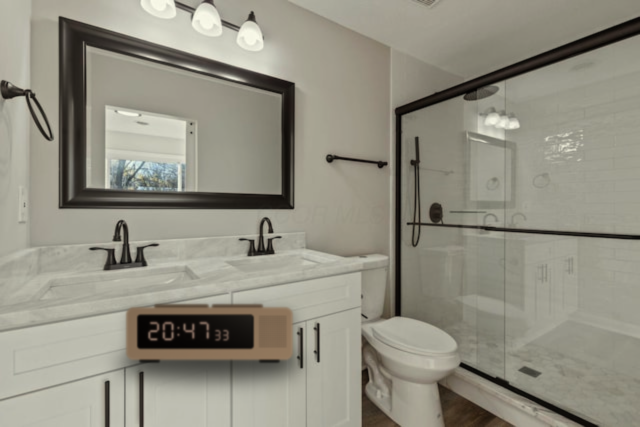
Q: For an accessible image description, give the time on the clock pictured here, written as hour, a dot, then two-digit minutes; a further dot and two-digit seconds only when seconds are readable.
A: 20.47.33
